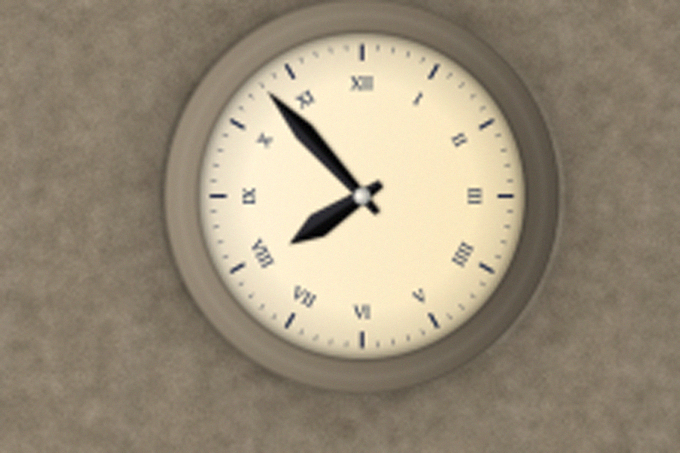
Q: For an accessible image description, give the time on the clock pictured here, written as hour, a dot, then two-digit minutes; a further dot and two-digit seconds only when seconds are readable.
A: 7.53
